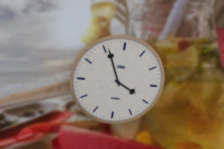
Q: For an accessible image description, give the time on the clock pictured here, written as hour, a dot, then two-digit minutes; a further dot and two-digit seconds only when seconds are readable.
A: 3.56
